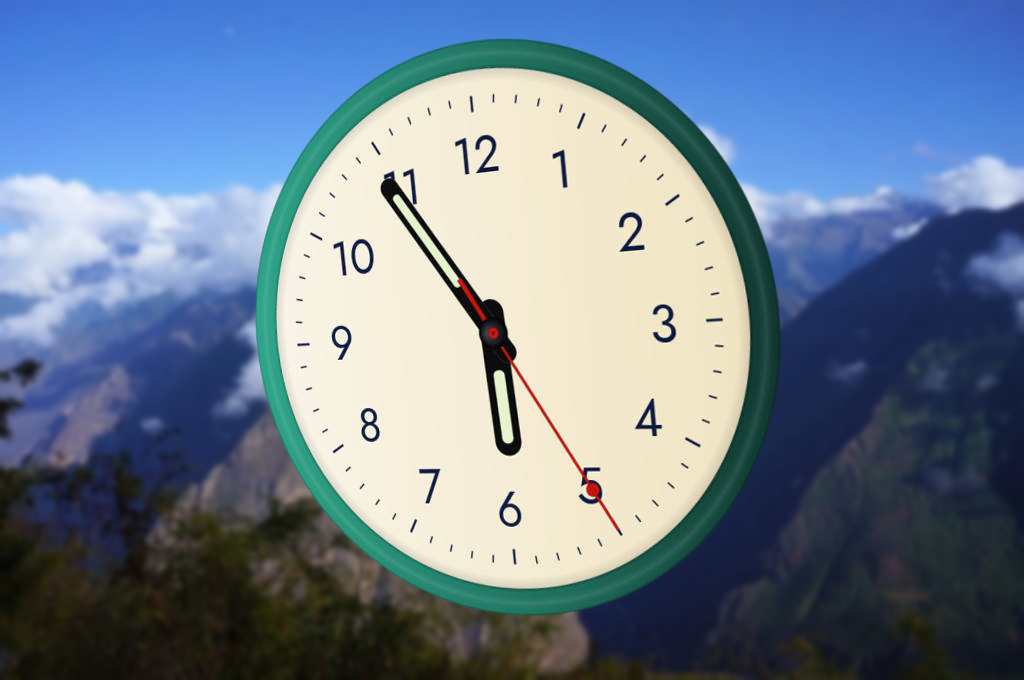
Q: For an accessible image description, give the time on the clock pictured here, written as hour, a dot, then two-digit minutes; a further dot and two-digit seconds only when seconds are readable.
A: 5.54.25
